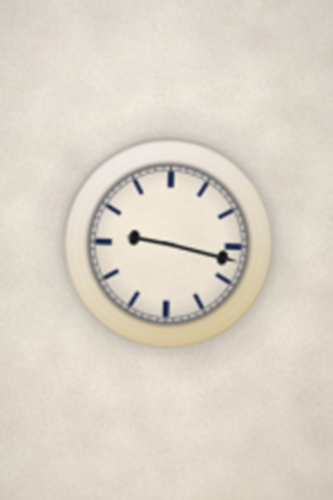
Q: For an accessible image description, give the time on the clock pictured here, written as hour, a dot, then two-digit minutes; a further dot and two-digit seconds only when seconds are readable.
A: 9.17
